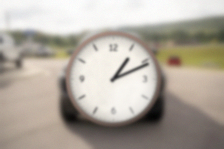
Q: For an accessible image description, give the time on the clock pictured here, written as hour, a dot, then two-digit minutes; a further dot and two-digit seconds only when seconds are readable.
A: 1.11
